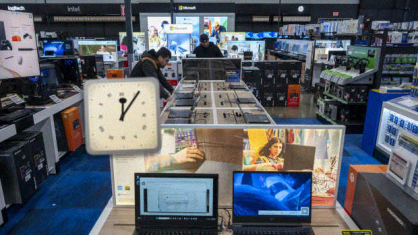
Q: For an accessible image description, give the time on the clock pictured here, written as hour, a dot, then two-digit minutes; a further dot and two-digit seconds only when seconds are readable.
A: 12.06
